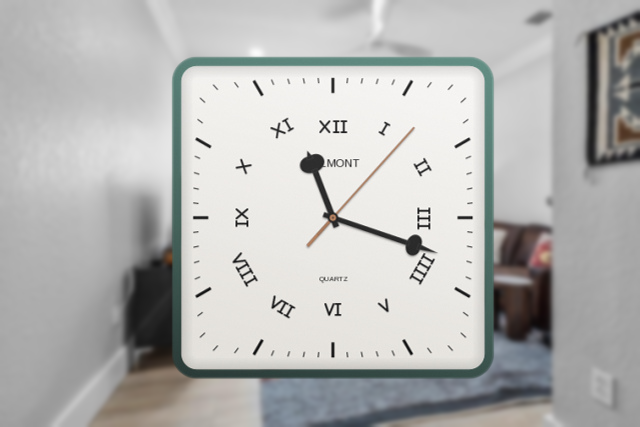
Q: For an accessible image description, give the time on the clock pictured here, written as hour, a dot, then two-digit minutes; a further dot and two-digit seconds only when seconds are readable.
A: 11.18.07
